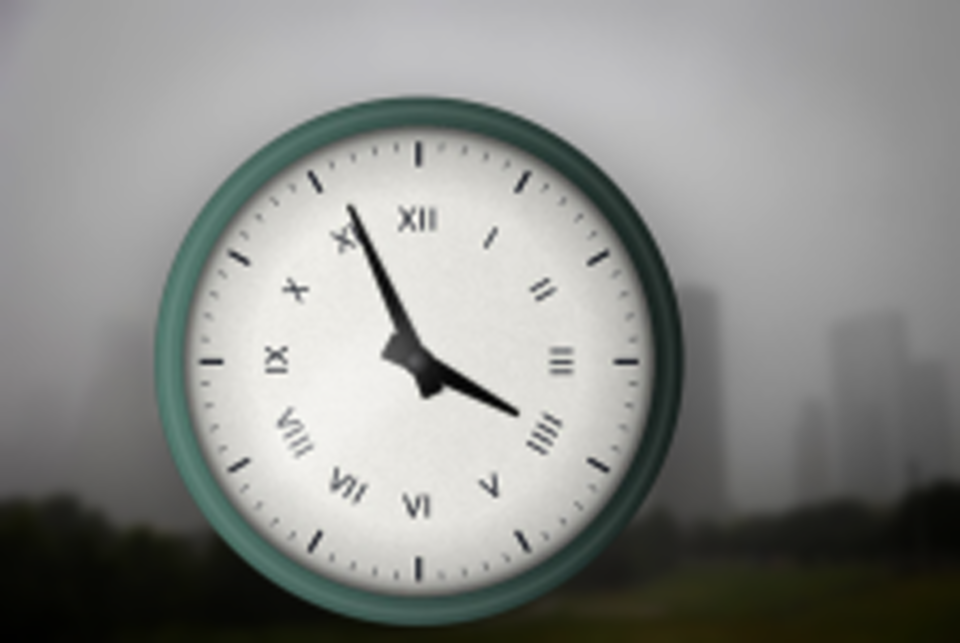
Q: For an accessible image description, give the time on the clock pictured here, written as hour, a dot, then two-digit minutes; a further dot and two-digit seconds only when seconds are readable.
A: 3.56
